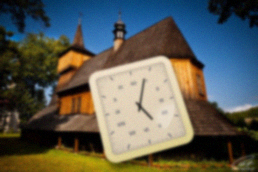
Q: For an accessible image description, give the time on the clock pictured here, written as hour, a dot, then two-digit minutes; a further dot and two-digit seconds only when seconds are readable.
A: 5.04
